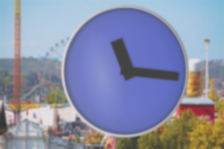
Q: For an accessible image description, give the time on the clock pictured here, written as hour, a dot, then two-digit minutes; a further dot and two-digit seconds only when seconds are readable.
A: 11.16
